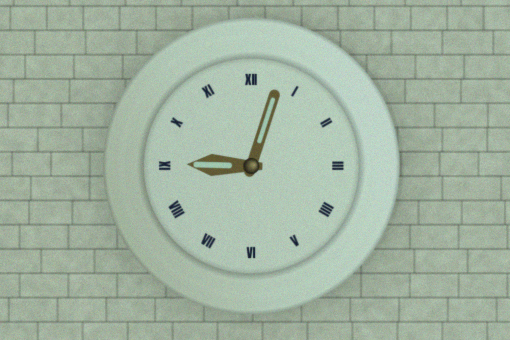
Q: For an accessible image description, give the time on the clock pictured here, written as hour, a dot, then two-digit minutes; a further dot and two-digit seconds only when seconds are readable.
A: 9.03
